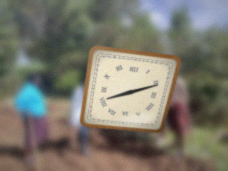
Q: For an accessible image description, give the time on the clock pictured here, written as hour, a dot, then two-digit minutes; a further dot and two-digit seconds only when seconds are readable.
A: 8.11
